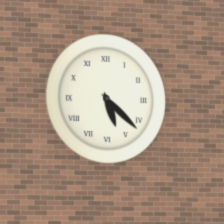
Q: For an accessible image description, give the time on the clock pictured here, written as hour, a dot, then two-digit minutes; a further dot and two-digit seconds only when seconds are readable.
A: 5.22
